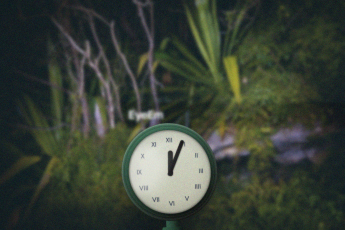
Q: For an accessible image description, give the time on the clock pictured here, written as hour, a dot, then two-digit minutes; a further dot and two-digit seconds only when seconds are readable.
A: 12.04
